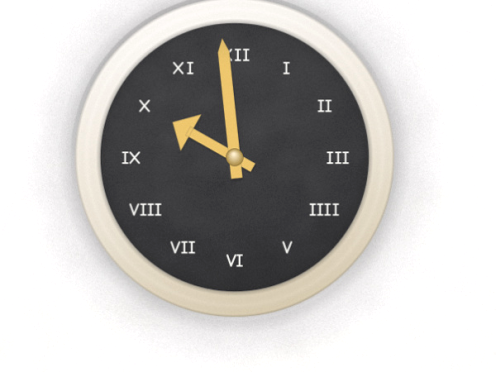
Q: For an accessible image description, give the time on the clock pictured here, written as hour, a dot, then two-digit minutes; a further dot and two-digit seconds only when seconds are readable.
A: 9.59
